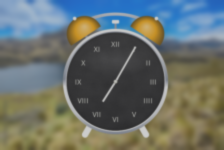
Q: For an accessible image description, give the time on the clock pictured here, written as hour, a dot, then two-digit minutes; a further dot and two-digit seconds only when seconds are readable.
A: 7.05
